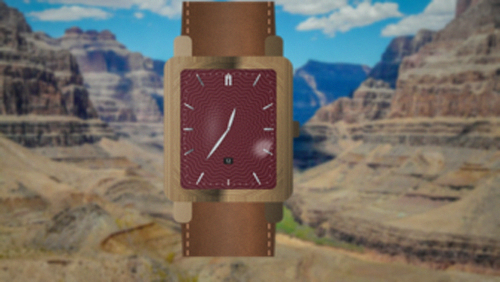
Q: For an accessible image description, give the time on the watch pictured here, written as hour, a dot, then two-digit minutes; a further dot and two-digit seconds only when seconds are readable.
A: 12.36
